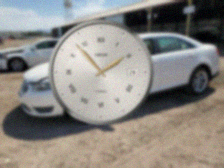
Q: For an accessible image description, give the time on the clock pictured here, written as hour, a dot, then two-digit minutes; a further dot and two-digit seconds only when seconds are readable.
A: 1.53
